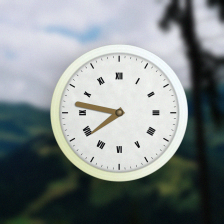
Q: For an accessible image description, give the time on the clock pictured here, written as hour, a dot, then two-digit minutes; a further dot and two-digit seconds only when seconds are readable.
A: 7.47
